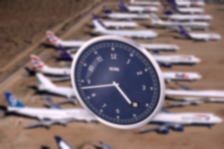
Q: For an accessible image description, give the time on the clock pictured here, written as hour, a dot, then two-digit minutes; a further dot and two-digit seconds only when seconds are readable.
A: 4.43
